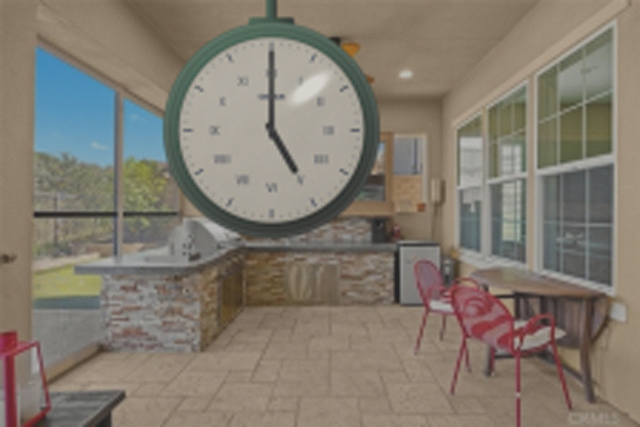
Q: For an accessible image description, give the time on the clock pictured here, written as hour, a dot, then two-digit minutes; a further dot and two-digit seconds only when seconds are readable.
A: 5.00
